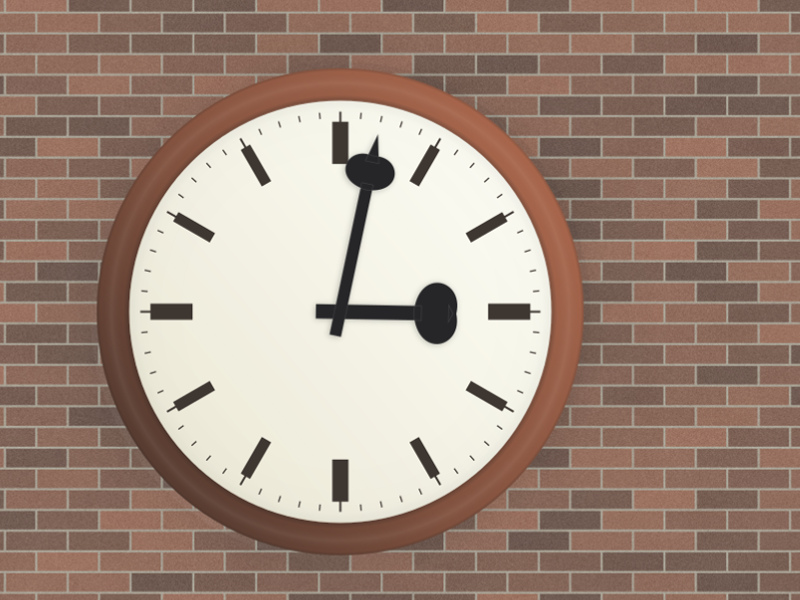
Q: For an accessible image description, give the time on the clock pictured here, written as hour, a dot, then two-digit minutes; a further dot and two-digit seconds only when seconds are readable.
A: 3.02
